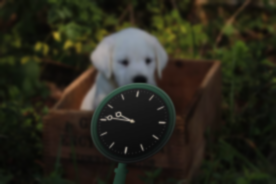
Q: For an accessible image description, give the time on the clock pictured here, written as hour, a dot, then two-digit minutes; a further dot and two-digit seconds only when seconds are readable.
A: 9.46
